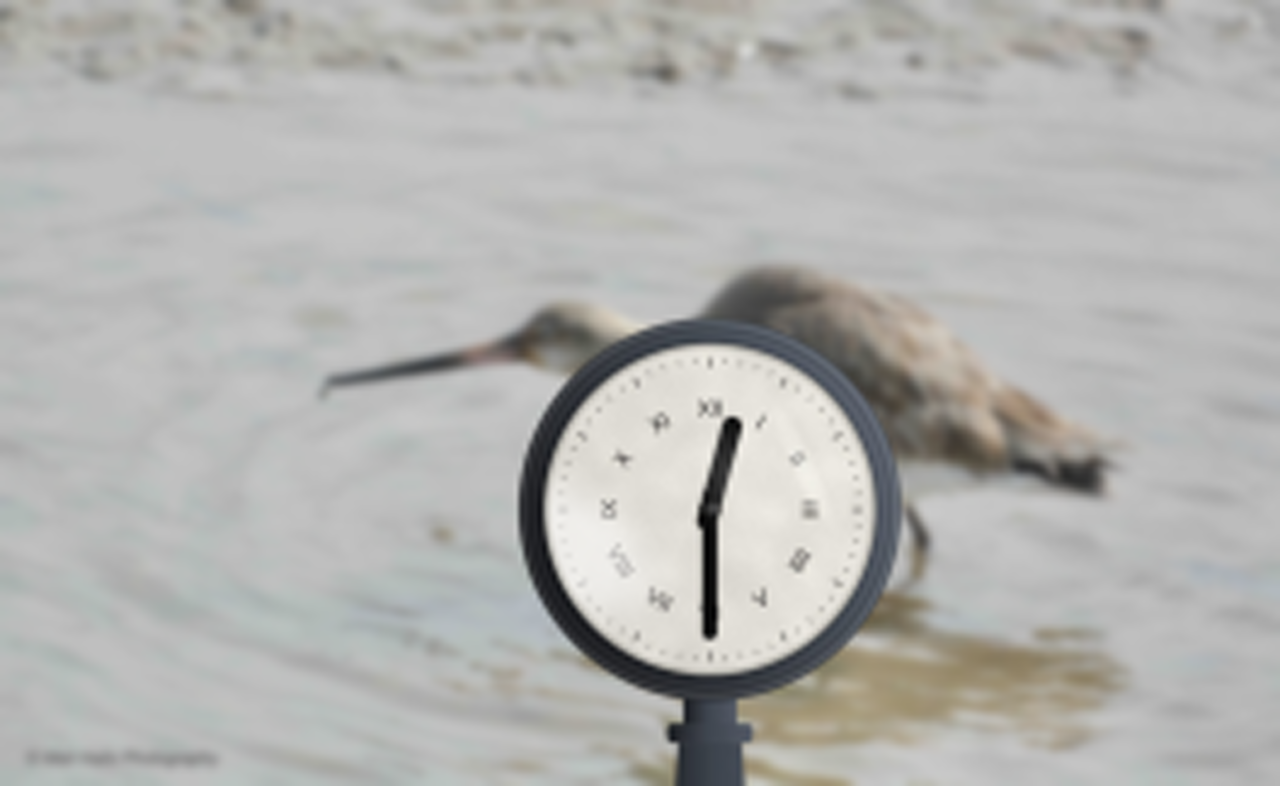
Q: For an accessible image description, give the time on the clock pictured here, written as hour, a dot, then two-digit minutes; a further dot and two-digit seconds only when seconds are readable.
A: 12.30
